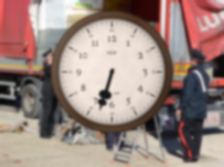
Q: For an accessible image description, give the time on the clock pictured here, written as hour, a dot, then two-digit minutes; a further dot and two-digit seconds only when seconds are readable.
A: 6.33
